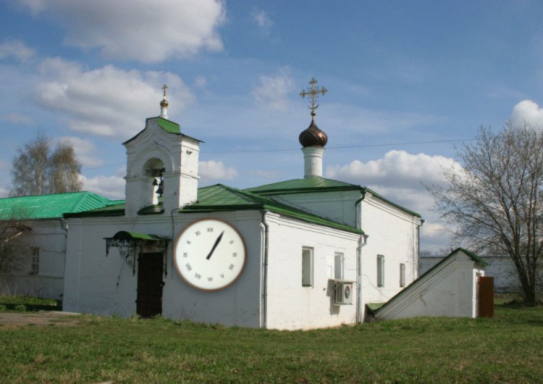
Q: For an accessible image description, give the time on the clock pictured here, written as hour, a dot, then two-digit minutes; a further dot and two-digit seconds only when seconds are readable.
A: 1.05
